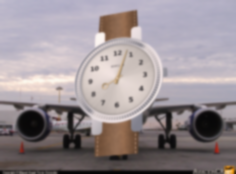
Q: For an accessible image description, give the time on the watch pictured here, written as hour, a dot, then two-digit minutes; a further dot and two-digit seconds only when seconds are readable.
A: 8.03
